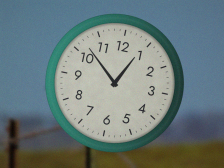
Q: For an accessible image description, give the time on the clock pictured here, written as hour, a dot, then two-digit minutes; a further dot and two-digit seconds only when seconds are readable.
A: 12.52
